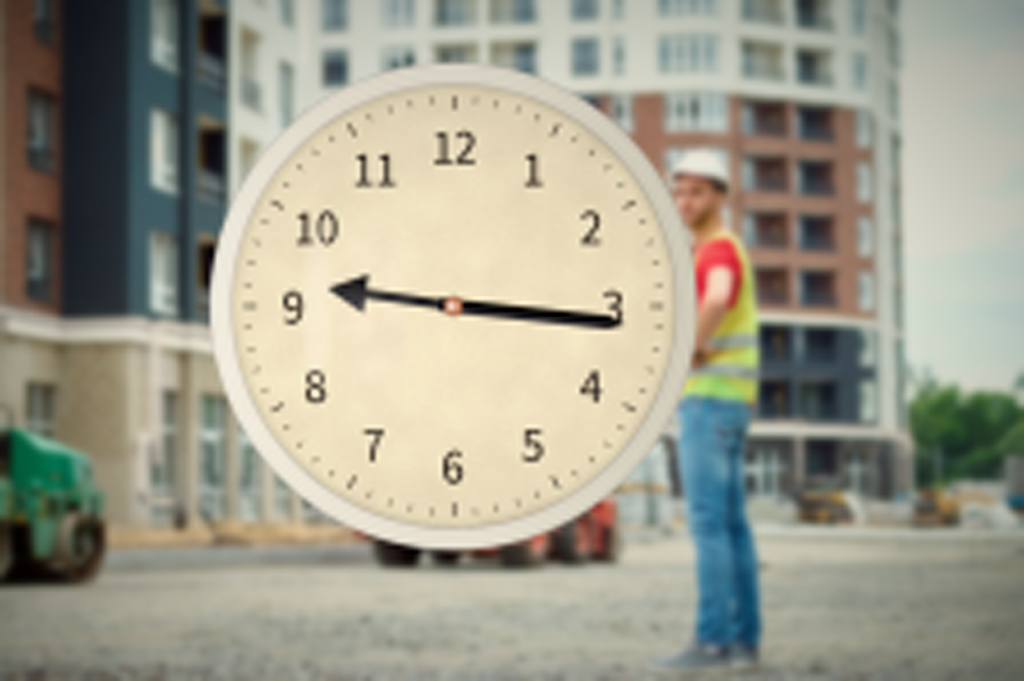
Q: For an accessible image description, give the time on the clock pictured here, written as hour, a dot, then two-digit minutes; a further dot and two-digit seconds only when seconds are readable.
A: 9.16
